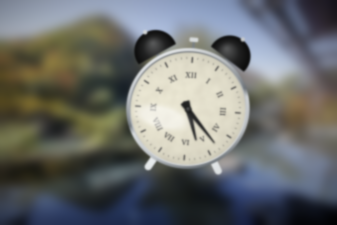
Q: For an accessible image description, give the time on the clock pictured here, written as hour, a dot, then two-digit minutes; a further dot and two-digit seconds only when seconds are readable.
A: 5.23
